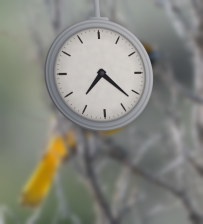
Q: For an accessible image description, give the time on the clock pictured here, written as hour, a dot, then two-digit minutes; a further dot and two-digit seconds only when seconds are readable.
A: 7.22
